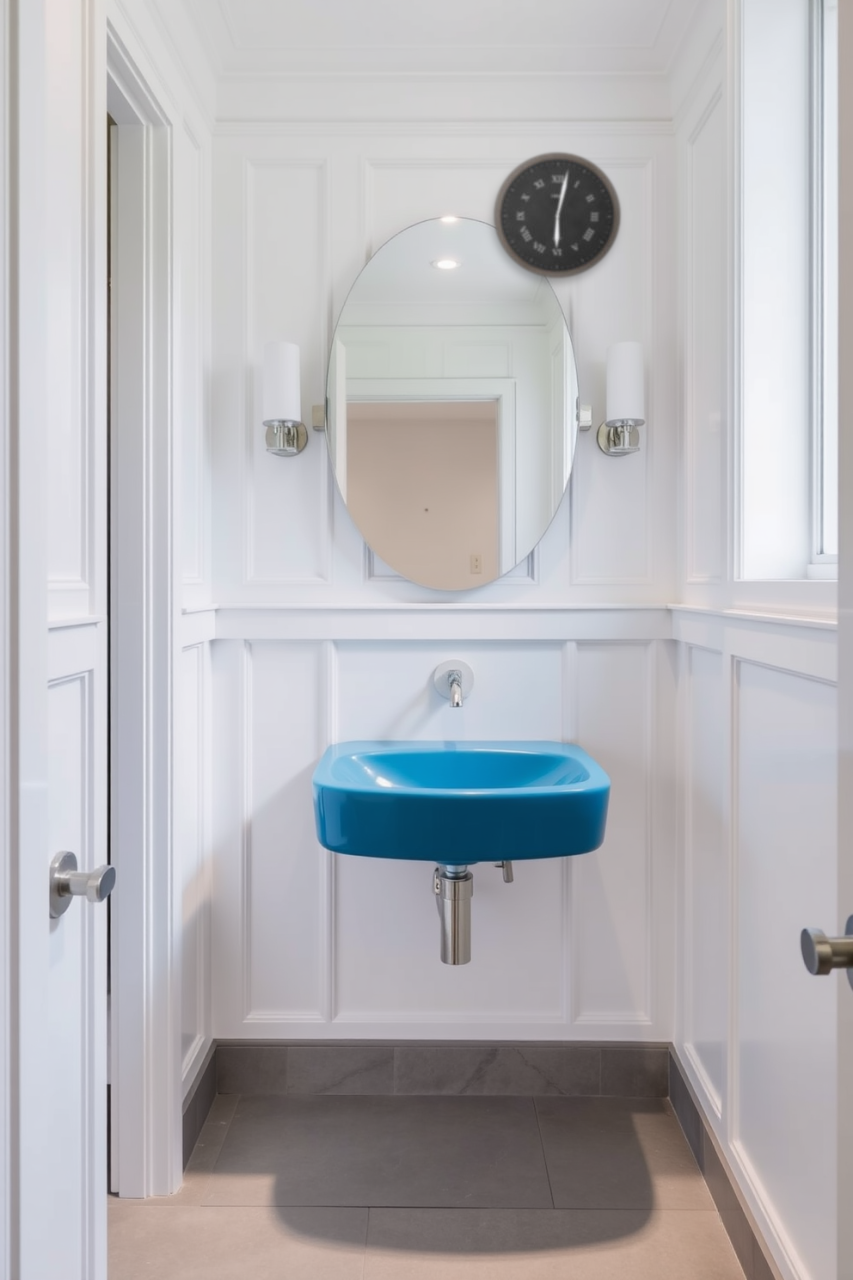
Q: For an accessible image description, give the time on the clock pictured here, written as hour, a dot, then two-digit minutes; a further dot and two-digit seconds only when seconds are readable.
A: 6.02
